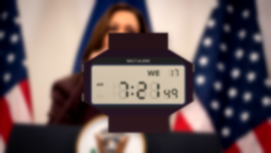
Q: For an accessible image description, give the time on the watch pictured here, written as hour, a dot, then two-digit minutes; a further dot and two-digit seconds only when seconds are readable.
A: 7.21.49
